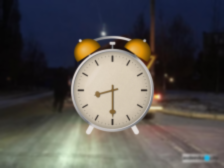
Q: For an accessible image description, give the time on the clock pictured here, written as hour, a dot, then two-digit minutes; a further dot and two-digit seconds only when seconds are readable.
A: 8.30
